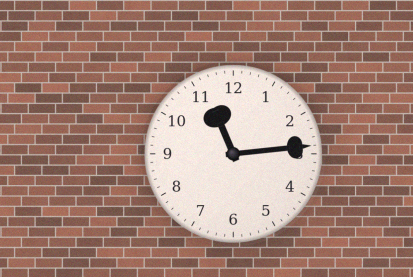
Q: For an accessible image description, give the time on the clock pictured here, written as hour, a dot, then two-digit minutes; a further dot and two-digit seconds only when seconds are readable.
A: 11.14
